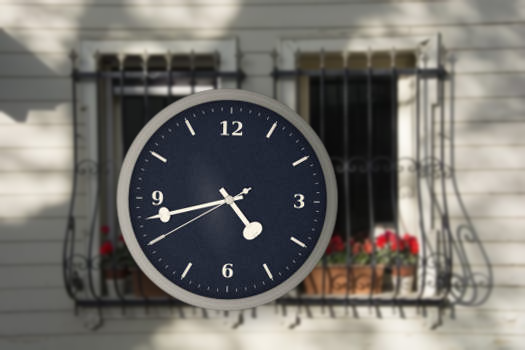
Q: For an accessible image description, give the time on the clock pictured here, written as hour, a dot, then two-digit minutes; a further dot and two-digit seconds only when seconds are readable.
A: 4.42.40
